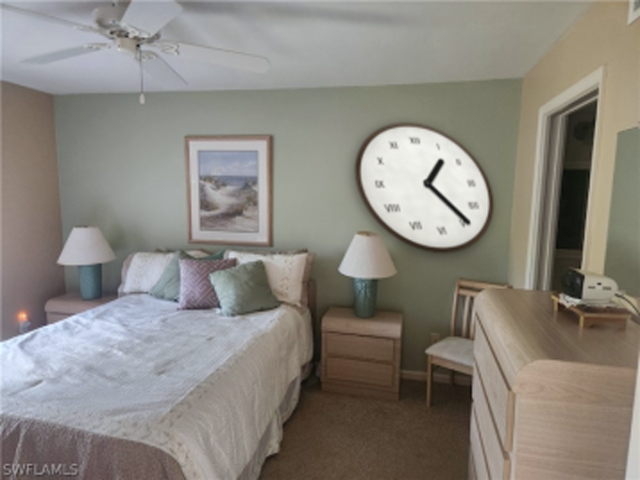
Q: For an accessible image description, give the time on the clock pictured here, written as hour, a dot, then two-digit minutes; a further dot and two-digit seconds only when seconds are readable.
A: 1.24
